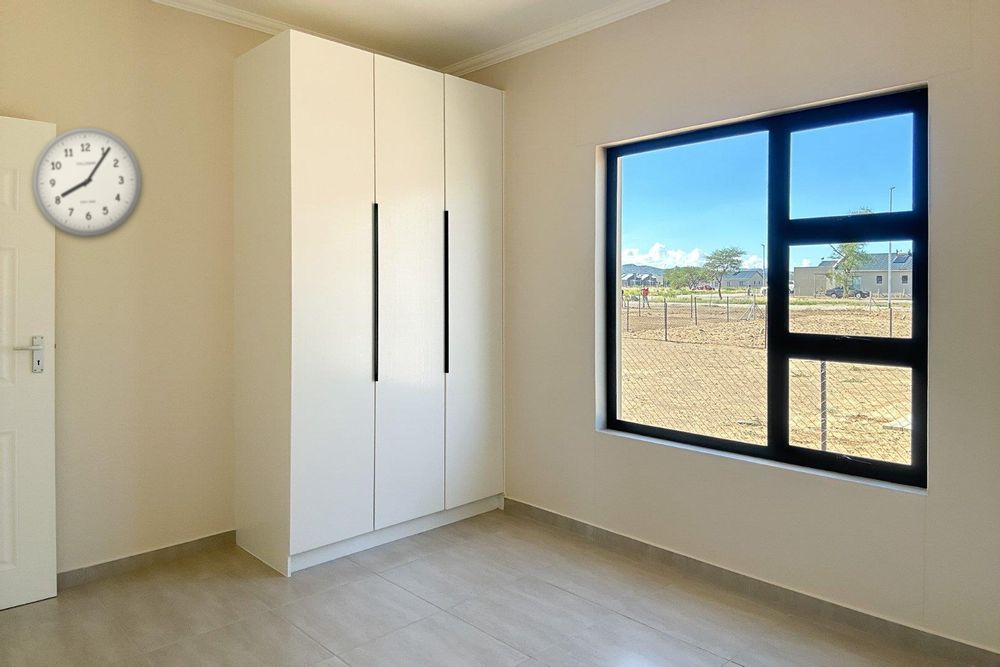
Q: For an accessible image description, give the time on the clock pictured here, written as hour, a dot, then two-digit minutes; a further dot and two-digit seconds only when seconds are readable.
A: 8.06
